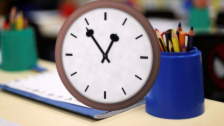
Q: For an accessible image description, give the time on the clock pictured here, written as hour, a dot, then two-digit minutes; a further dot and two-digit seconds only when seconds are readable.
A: 12.54
